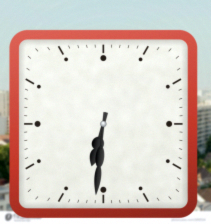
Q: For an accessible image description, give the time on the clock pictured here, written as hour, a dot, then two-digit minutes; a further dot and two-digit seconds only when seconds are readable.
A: 6.31
